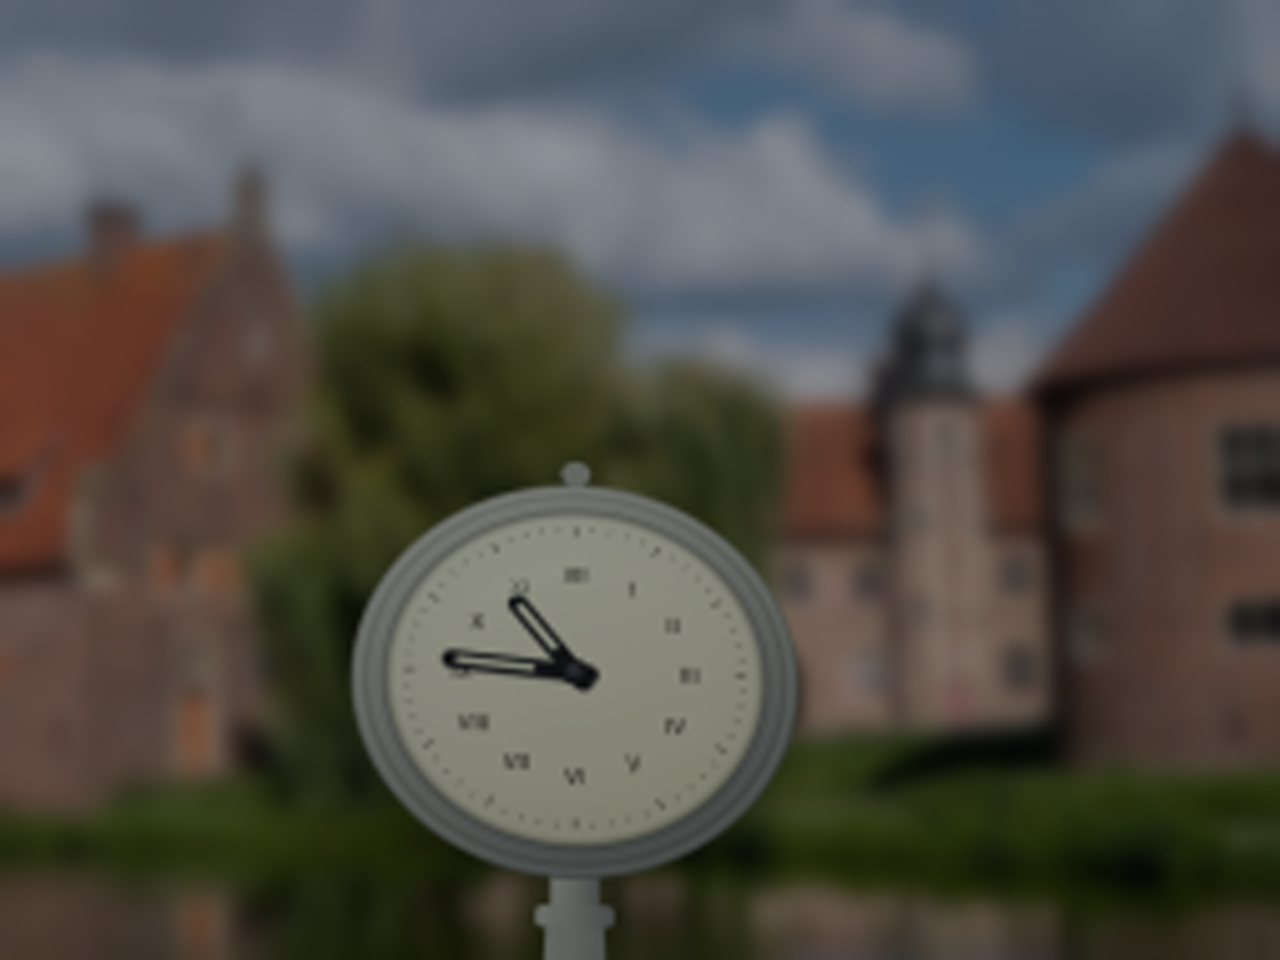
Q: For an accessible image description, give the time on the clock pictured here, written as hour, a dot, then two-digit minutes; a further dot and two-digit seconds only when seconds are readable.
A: 10.46
